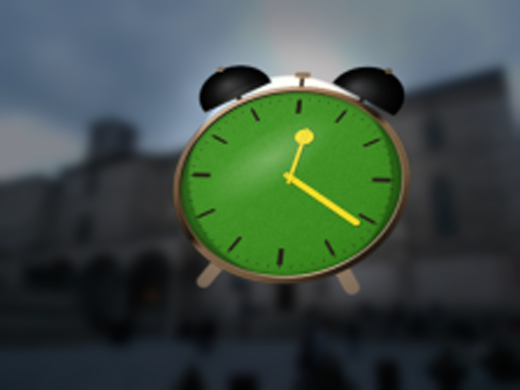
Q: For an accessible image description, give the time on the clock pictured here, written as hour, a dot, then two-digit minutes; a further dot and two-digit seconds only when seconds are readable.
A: 12.21
